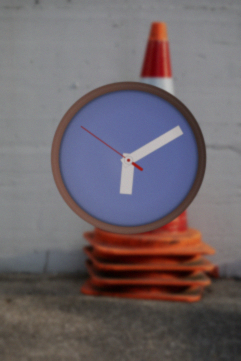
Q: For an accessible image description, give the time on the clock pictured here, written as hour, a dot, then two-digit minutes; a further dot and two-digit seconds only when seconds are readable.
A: 6.09.51
